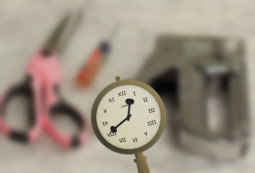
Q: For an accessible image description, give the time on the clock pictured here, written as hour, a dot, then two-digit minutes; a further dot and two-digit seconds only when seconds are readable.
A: 12.41
